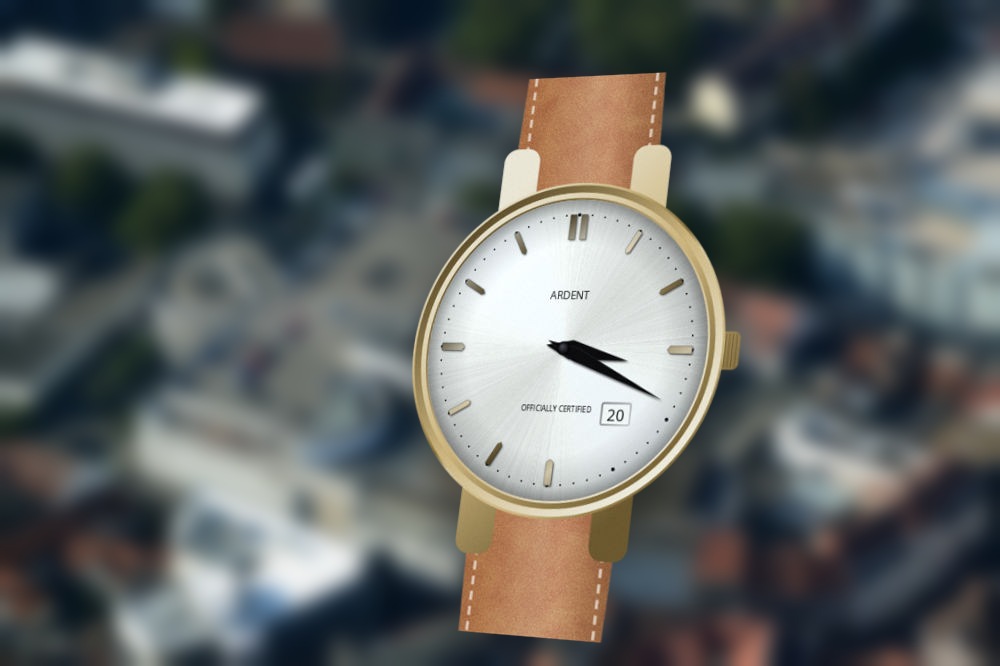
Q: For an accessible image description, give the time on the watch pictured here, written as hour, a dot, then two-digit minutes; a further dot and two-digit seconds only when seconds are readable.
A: 3.19
